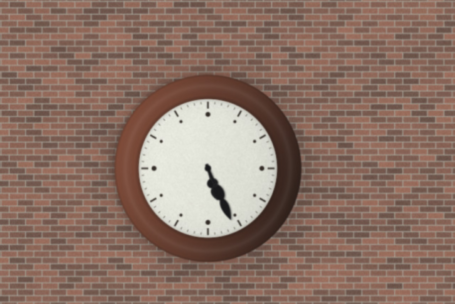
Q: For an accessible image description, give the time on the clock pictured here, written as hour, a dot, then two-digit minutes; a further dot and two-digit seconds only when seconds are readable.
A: 5.26
